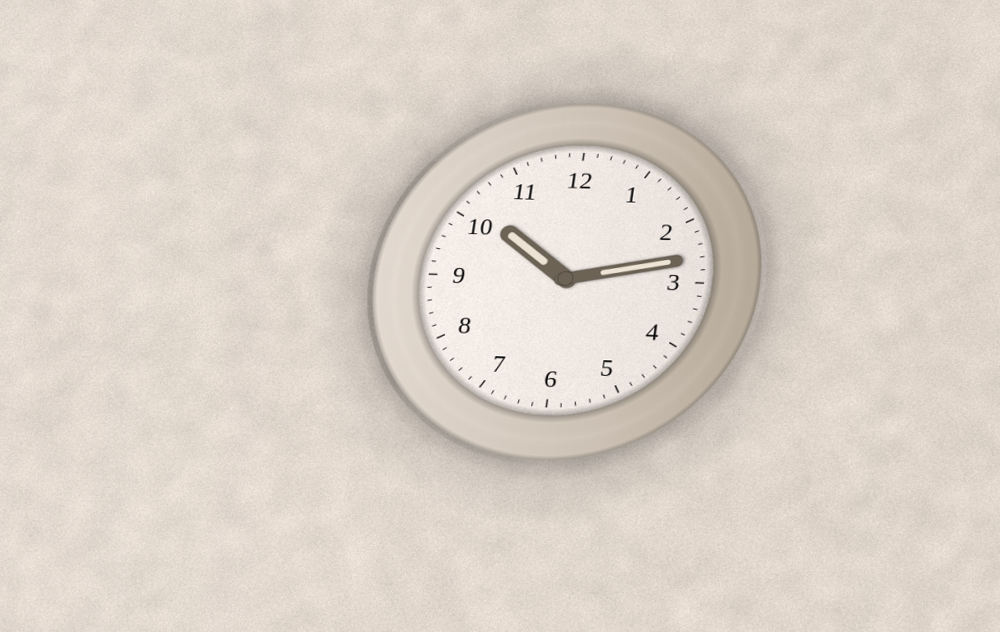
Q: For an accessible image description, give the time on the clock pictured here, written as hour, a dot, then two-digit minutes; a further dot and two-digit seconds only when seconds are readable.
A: 10.13
